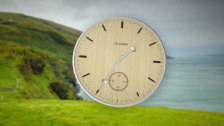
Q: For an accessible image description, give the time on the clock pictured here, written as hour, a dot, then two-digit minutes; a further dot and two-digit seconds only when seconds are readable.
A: 1.35
